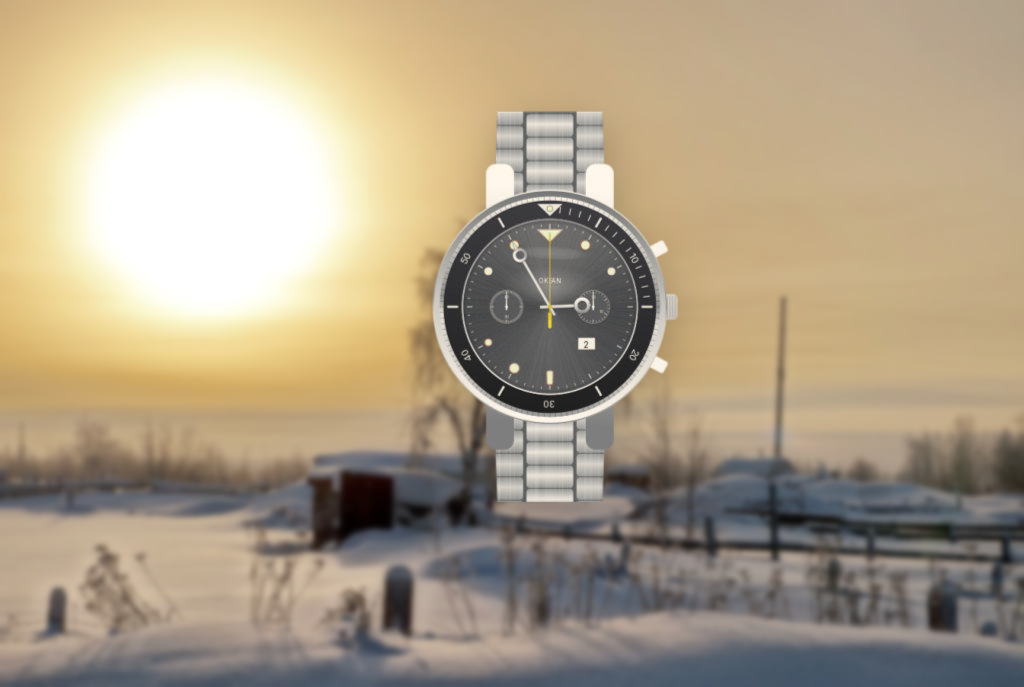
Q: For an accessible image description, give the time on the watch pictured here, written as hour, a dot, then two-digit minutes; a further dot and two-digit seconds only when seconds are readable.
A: 2.55
